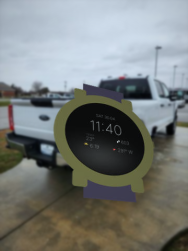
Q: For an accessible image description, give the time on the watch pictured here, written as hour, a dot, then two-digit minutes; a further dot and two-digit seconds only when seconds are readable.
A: 11.40
